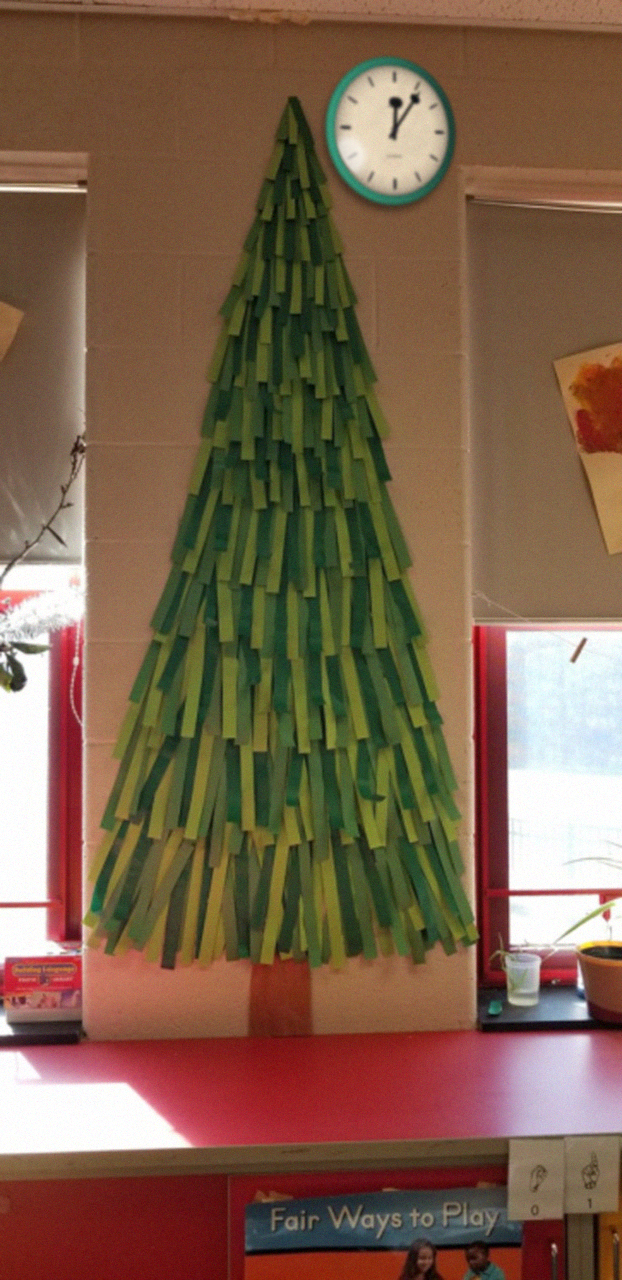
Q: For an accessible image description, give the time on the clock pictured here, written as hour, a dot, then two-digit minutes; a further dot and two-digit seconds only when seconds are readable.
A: 12.06
